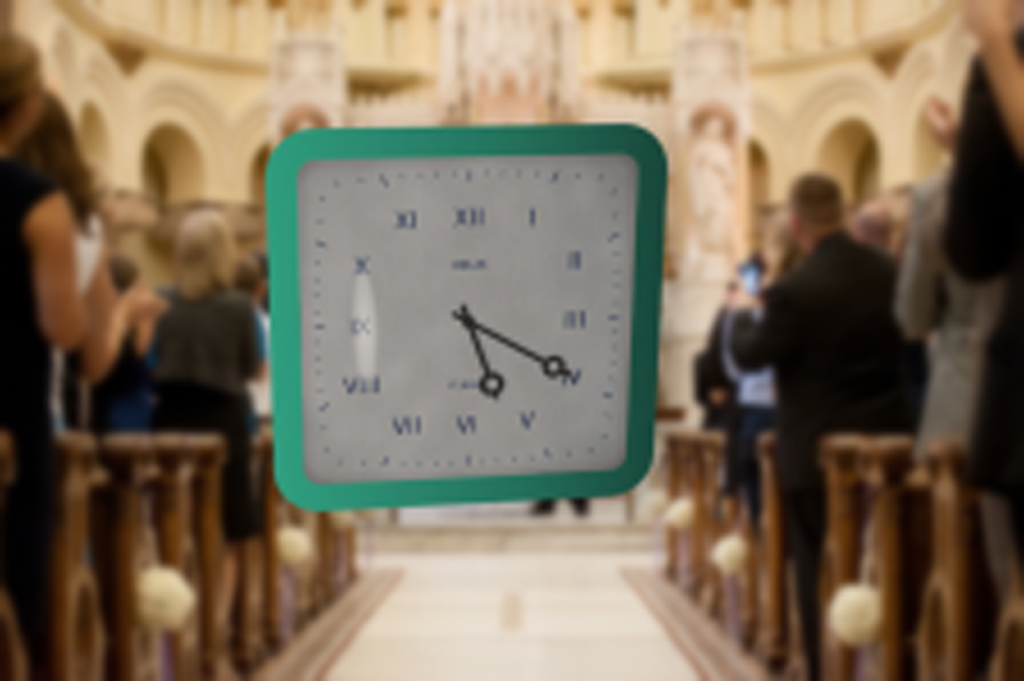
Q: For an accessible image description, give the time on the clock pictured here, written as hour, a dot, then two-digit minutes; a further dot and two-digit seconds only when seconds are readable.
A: 5.20
